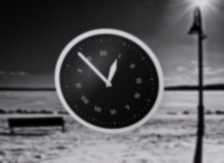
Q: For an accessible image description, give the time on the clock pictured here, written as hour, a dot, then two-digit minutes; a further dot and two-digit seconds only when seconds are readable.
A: 12.54
